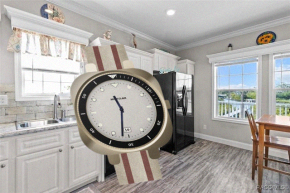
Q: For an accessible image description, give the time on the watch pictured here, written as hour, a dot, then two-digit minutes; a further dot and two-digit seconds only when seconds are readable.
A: 11.32
